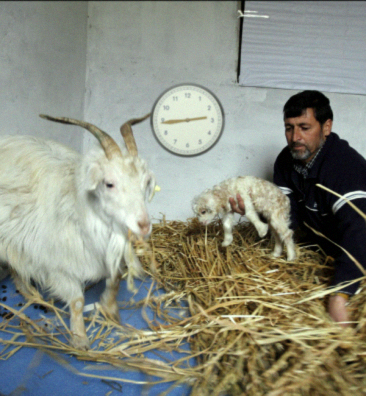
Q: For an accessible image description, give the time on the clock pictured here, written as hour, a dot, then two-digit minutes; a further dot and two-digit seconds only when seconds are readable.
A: 2.44
